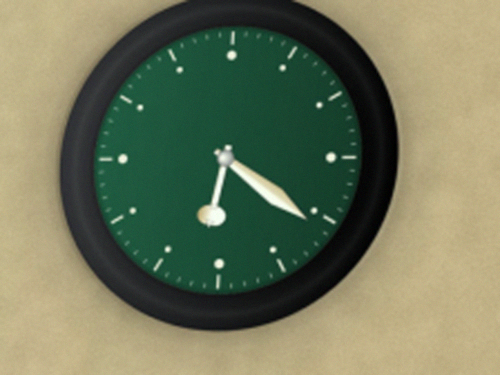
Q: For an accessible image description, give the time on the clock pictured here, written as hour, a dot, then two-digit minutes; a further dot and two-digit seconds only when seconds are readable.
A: 6.21
